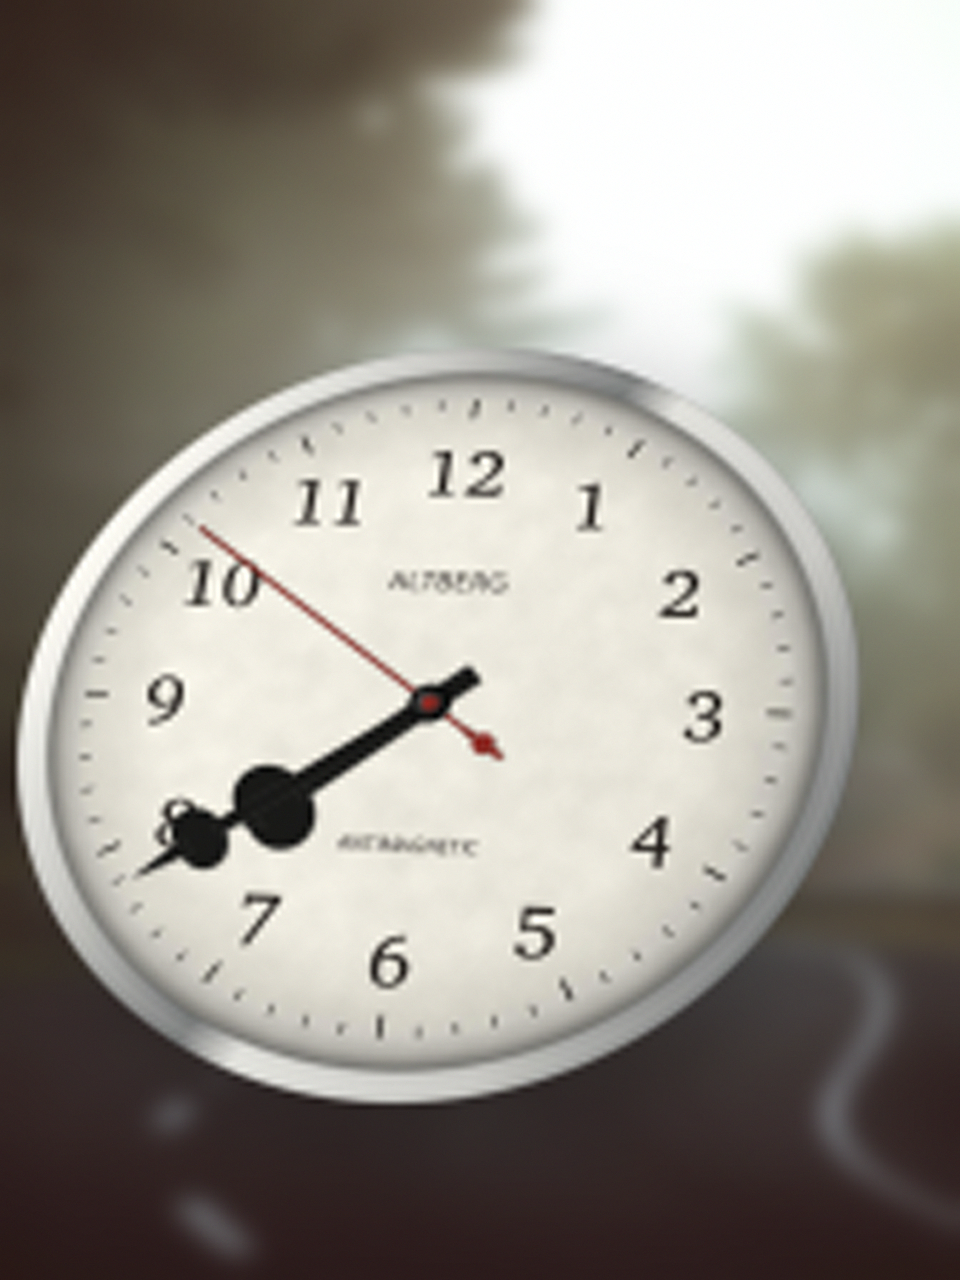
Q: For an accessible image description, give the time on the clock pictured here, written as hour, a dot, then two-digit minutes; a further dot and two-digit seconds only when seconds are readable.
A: 7.38.51
